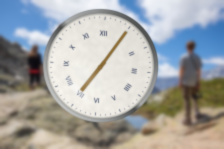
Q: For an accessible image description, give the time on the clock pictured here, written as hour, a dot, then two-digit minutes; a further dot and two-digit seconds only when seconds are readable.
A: 7.05
